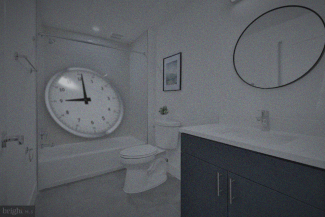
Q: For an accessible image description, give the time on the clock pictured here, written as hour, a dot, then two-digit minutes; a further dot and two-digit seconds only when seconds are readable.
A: 9.01
